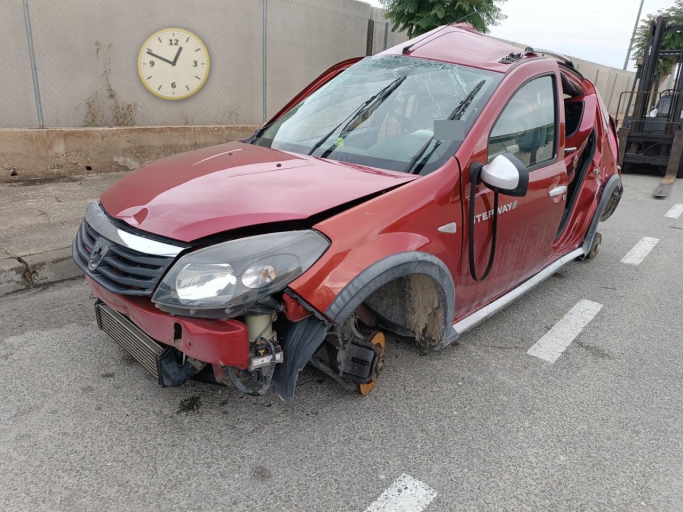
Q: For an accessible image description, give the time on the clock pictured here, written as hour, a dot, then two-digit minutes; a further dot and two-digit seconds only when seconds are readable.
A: 12.49
